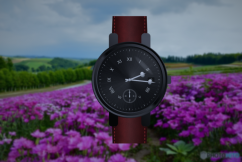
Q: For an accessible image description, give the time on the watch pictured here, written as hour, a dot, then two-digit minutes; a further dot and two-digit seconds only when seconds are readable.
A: 2.16
